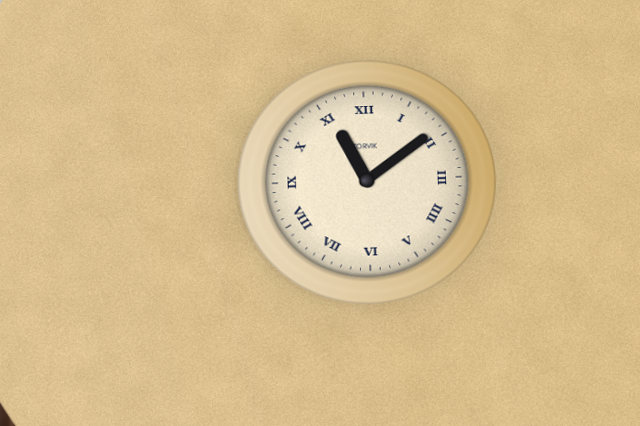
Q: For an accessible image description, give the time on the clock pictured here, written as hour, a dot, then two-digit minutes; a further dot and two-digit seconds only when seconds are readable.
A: 11.09
